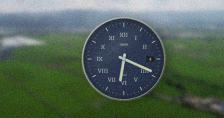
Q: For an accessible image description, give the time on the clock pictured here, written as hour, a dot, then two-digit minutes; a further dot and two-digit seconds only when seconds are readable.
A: 6.19
